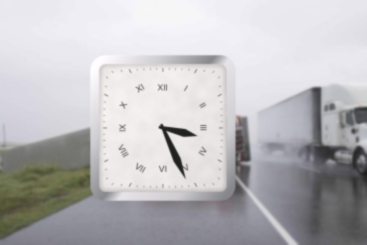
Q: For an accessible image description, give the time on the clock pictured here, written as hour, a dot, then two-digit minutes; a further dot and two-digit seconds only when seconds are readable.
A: 3.26
